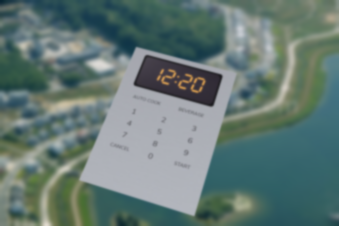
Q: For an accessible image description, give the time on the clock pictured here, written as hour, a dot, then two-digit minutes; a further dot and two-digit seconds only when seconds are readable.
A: 12.20
